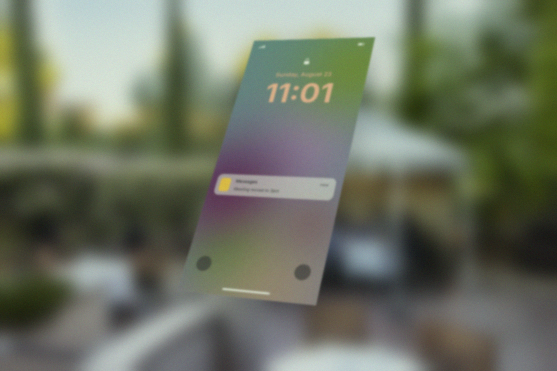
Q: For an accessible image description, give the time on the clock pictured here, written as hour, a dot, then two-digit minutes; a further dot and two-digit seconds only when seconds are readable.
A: 11.01
